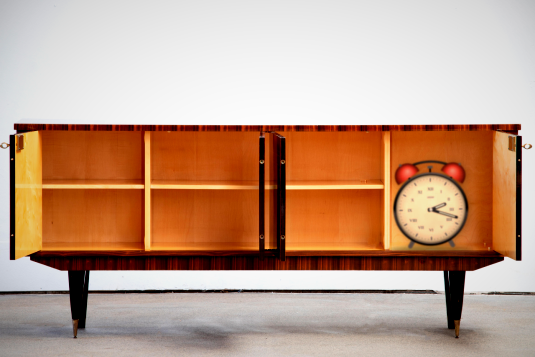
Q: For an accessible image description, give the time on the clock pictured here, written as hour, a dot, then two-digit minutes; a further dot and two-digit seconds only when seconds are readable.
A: 2.18
